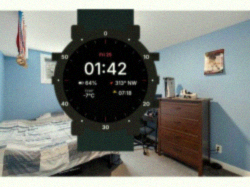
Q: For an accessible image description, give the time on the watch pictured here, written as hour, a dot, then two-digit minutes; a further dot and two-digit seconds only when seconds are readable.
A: 1.42
